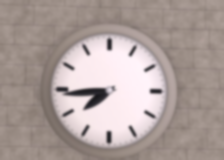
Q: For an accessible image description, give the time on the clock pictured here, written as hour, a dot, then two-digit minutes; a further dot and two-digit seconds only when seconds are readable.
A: 7.44
